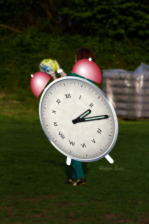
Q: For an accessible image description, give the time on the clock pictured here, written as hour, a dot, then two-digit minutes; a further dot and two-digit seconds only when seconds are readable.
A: 2.15
